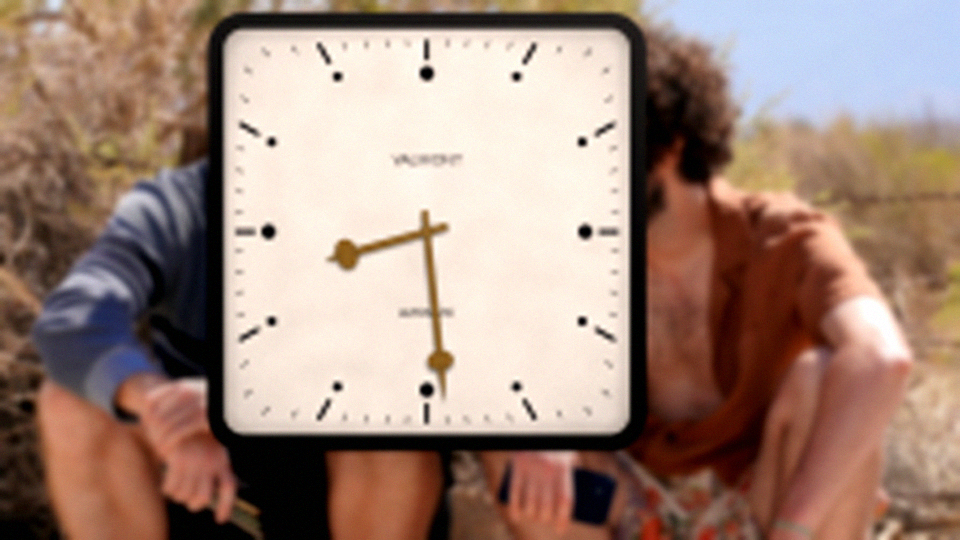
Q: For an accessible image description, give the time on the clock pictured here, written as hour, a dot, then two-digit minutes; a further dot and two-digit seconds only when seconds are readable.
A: 8.29
